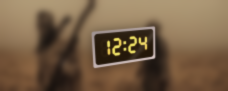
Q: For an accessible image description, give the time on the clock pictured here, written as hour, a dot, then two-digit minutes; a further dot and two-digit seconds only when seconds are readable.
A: 12.24
